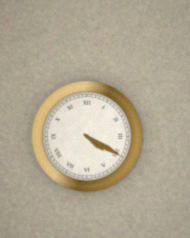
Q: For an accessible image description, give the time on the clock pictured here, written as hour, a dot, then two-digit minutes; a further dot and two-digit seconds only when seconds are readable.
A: 4.20
